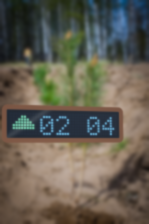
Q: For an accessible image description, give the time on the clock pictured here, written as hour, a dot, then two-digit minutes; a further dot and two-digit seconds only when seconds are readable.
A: 2.04
